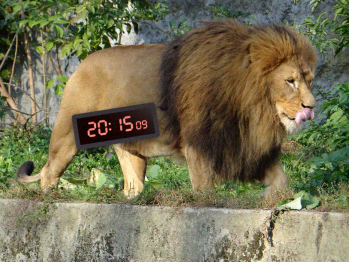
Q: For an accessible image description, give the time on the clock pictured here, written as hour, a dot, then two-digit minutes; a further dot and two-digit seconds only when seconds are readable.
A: 20.15.09
